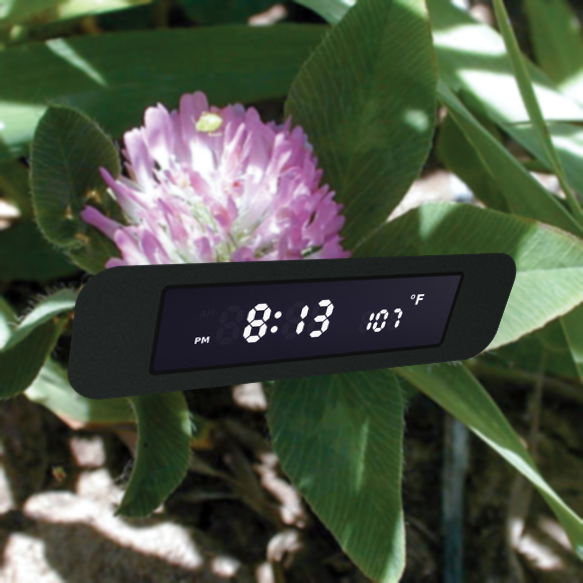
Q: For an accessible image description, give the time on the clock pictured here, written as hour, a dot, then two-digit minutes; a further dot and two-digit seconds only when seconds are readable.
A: 8.13
